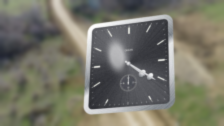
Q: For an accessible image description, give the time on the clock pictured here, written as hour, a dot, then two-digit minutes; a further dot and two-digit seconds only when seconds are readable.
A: 4.21
